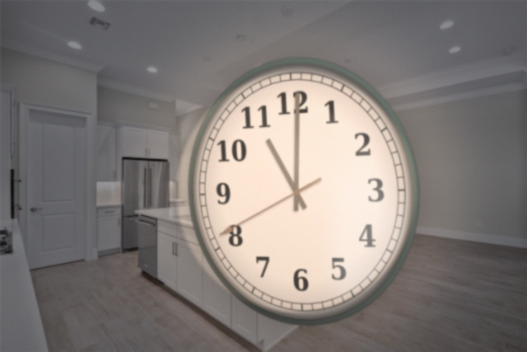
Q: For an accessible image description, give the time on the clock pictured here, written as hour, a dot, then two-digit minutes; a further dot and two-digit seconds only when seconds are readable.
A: 11.00.41
